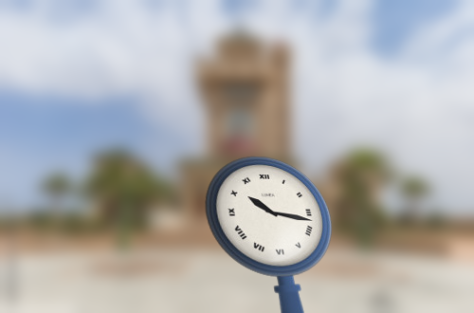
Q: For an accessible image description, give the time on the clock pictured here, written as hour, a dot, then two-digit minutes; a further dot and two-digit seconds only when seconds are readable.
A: 10.17
